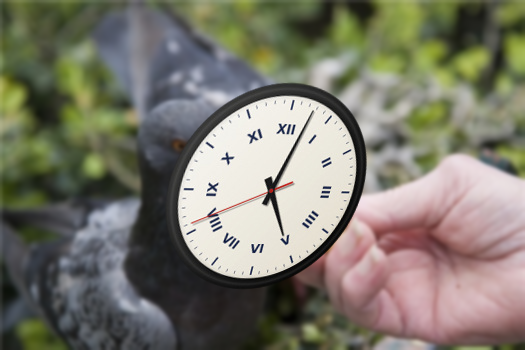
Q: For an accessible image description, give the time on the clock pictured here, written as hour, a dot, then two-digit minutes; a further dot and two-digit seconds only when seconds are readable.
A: 5.02.41
